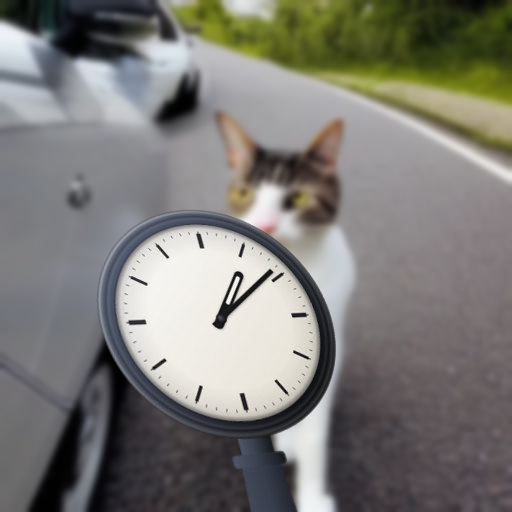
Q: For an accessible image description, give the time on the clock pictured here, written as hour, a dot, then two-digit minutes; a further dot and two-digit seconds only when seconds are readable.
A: 1.09
